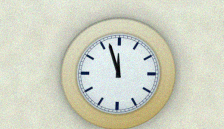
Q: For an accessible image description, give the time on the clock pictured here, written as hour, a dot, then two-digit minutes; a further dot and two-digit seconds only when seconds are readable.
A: 11.57
